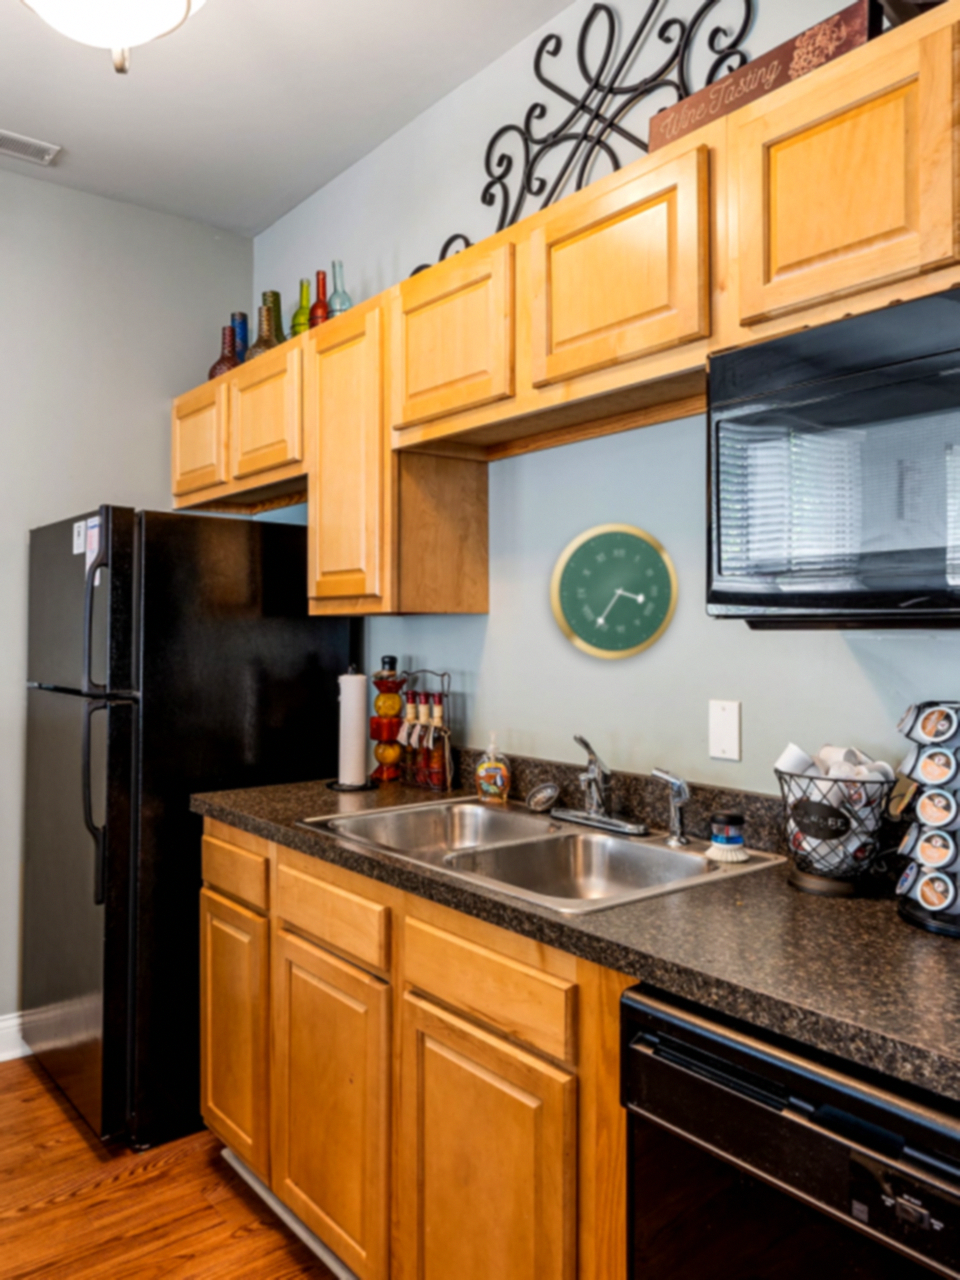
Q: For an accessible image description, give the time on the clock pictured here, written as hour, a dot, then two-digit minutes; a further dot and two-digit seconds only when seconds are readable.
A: 3.36
